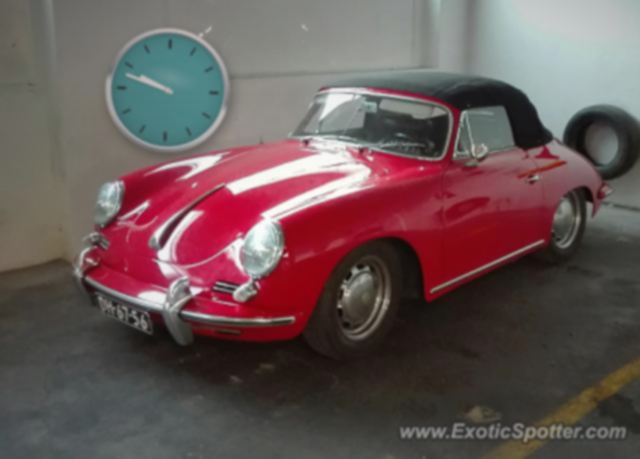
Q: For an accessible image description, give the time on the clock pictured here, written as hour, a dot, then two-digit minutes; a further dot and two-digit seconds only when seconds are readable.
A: 9.48
